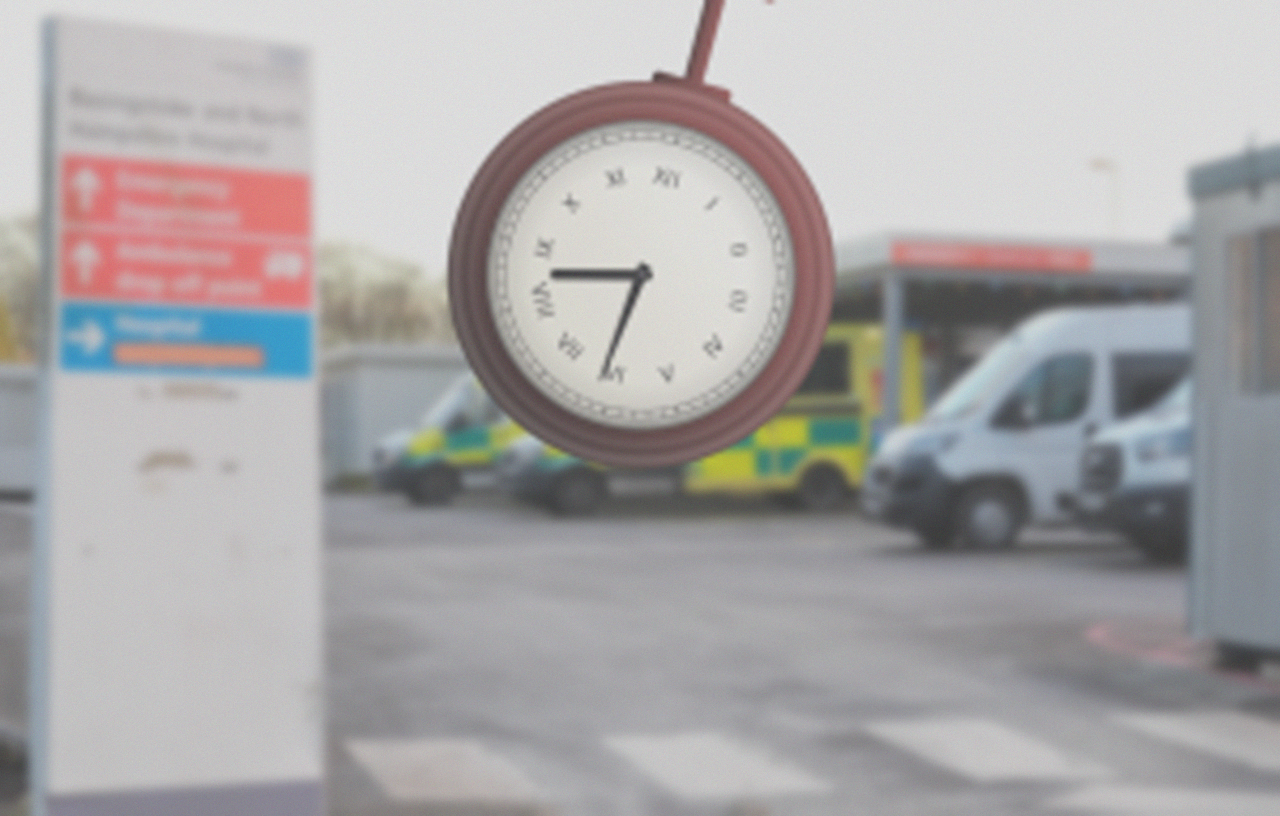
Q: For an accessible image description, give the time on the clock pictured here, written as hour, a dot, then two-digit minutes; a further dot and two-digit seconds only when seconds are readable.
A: 8.31
